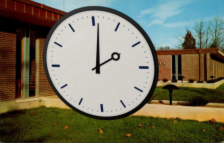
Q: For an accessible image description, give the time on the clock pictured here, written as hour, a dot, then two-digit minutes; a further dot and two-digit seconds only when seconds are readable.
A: 2.01
